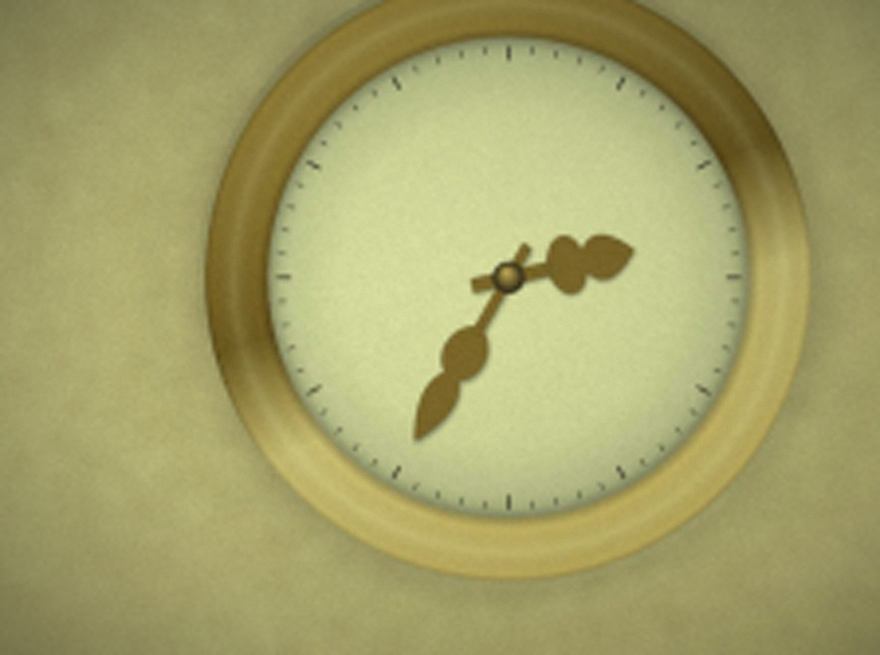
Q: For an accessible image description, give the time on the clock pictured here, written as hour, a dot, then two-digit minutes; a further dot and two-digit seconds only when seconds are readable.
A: 2.35
